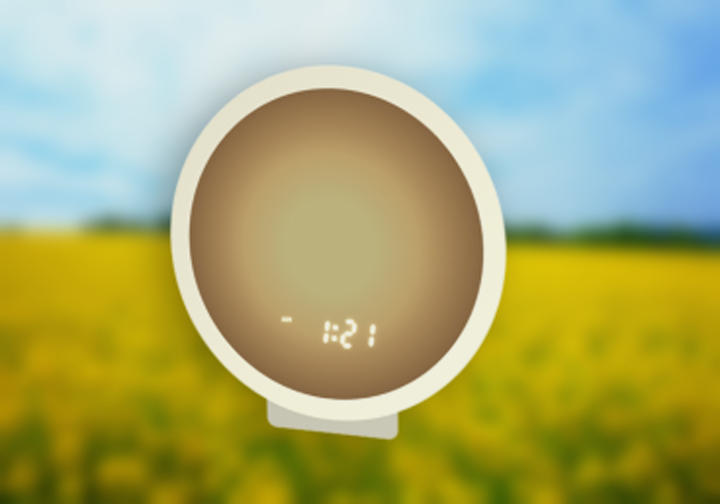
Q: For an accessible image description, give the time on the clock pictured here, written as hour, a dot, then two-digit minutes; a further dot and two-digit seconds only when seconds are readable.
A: 1.21
